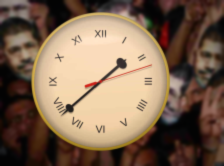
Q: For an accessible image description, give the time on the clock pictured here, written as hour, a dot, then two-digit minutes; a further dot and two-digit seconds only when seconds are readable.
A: 1.38.12
